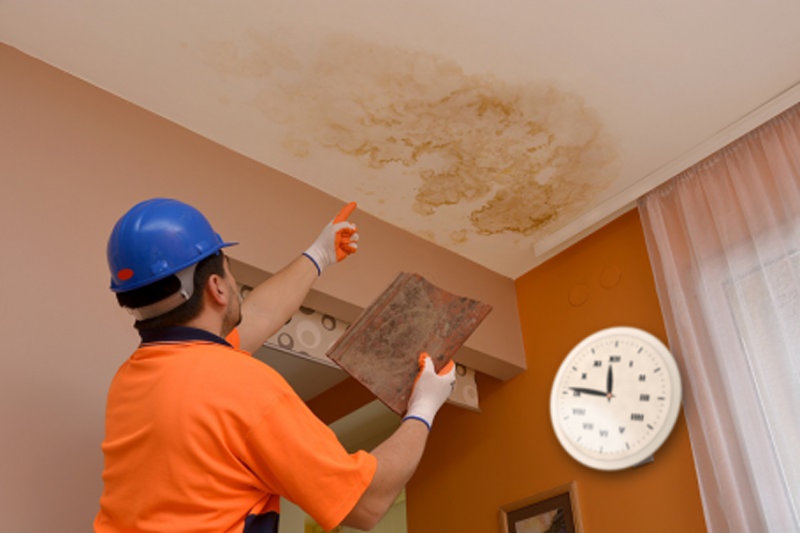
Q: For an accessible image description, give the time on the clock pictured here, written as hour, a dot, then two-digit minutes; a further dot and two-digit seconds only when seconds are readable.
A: 11.46
